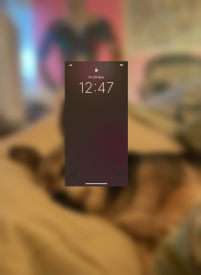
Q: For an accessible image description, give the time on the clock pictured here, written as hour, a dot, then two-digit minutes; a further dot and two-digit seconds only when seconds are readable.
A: 12.47
